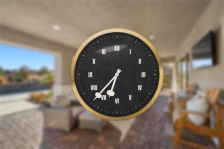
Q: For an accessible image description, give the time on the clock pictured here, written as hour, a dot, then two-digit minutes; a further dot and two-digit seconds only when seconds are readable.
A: 6.37
